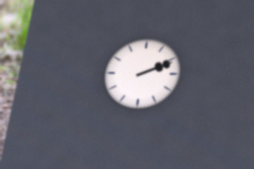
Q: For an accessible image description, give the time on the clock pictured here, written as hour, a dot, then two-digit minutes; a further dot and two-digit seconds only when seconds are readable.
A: 2.11
